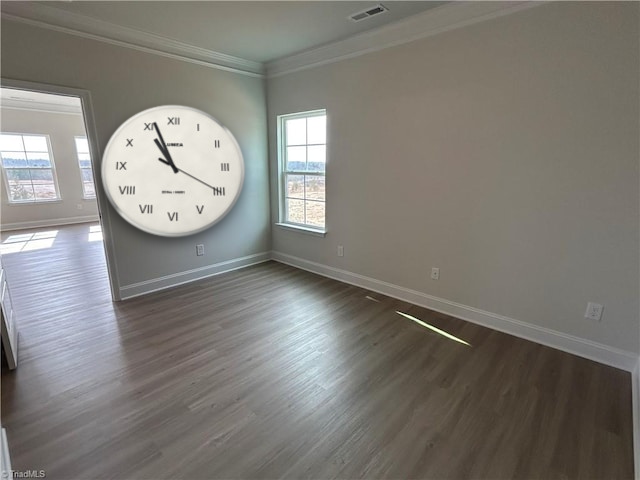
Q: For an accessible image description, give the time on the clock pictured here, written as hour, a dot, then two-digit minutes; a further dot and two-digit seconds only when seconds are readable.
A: 10.56.20
